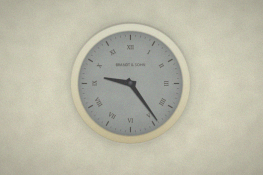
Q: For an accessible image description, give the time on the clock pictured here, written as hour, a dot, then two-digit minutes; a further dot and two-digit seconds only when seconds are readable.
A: 9.24
